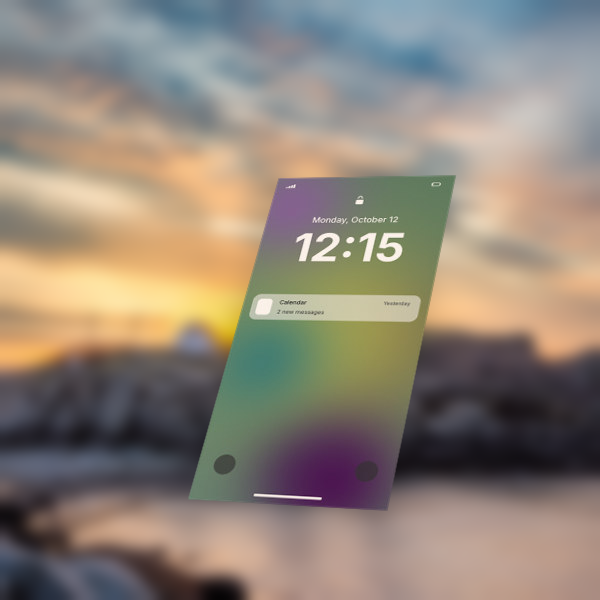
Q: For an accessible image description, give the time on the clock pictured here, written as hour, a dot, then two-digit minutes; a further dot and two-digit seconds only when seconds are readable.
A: 12.15
